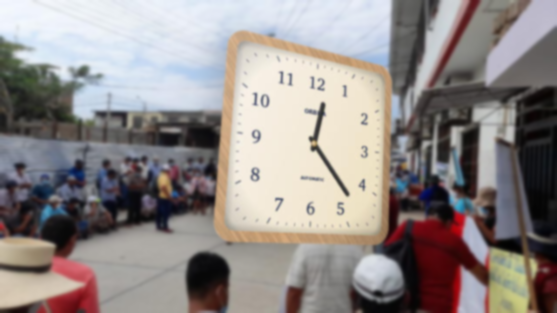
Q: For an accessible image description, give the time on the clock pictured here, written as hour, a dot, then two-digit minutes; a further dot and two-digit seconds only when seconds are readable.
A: 12.23
